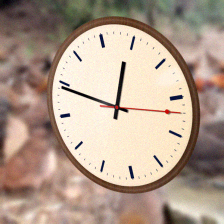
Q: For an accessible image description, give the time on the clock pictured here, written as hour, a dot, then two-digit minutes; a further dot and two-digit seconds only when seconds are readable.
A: 12.49.17
